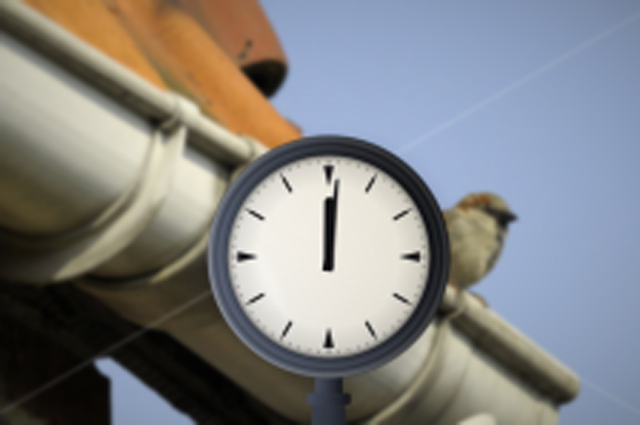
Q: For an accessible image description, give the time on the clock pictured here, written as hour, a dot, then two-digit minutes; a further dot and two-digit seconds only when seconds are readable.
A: 12.01
